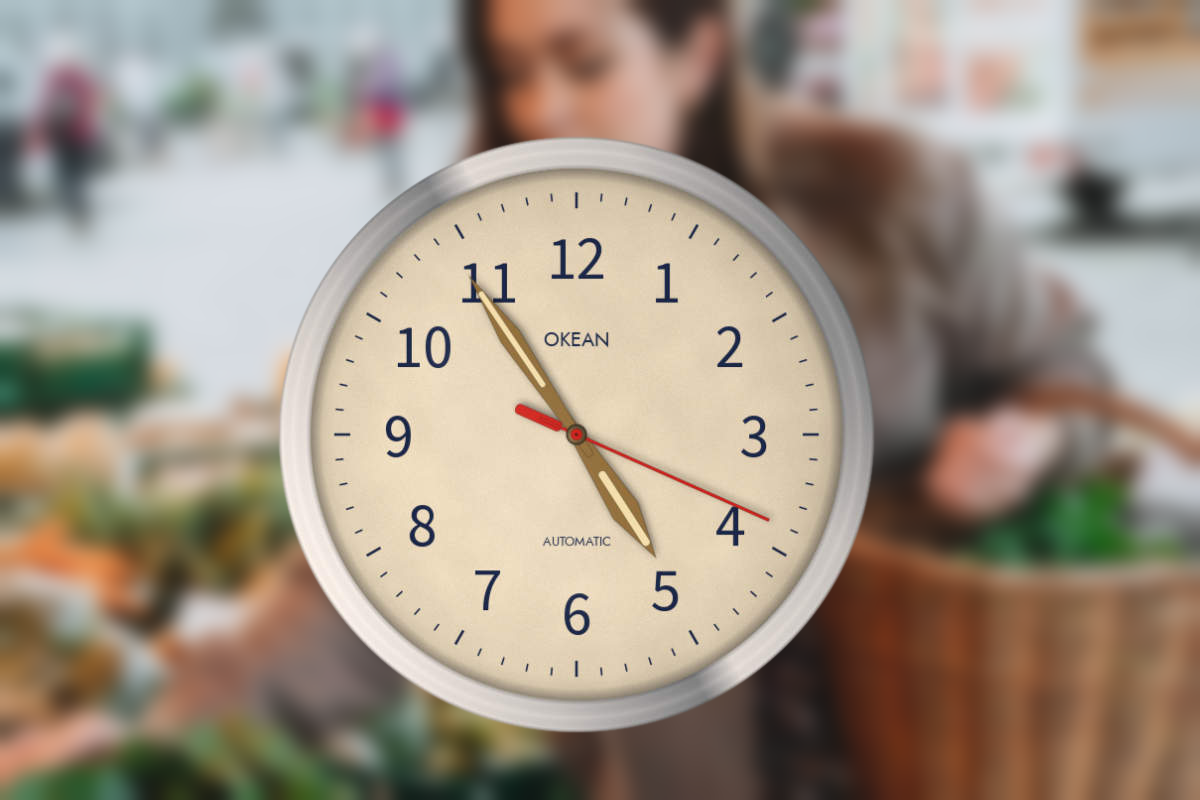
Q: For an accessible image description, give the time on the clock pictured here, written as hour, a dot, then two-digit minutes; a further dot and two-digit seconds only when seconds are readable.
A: 4.54.19
